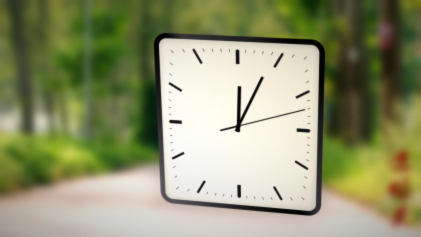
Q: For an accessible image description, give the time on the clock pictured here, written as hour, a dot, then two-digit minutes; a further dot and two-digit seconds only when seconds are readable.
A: 12.04.12
